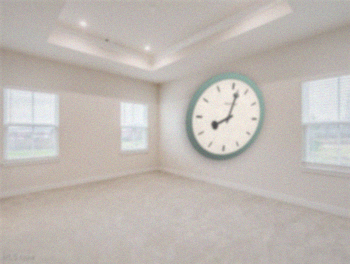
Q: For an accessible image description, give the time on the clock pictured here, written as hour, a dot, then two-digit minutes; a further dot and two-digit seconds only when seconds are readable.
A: 8.02
